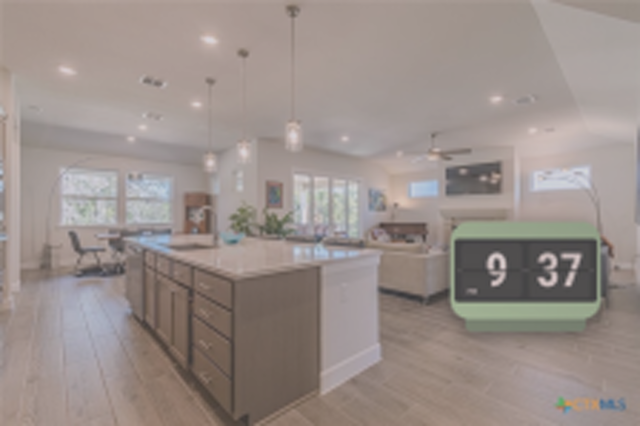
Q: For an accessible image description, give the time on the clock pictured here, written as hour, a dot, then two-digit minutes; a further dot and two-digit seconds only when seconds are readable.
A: 9.37
